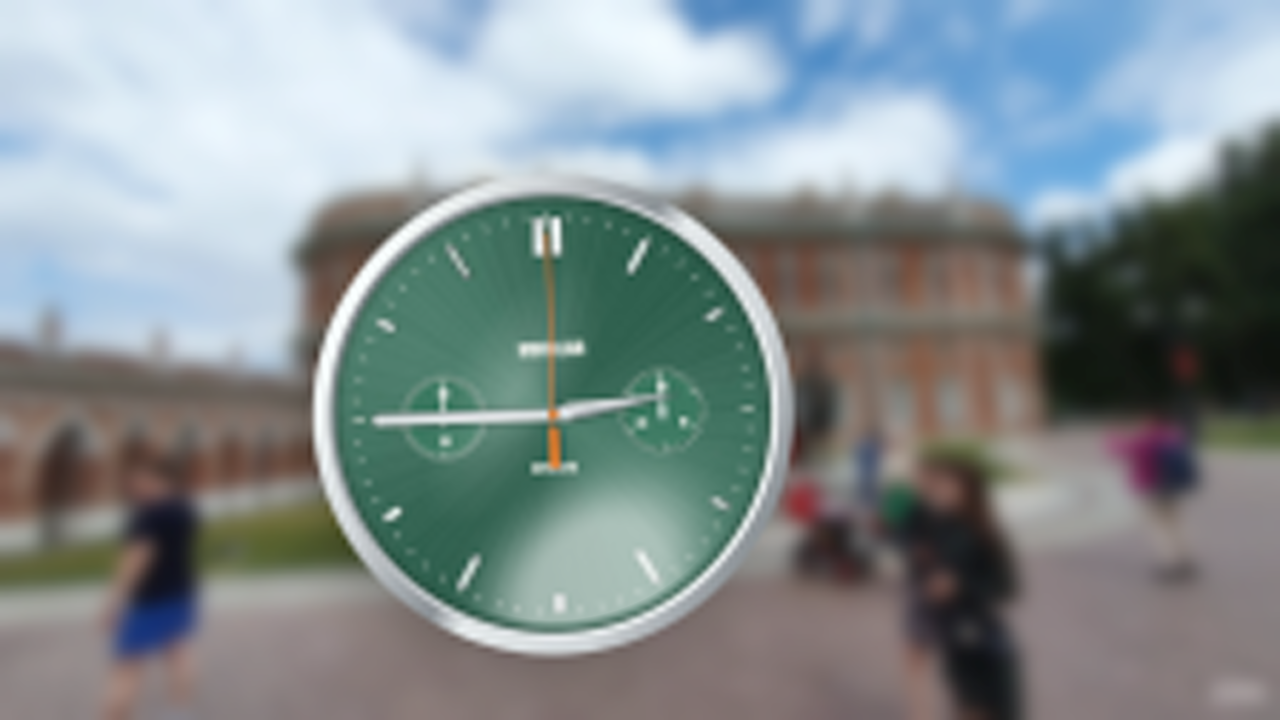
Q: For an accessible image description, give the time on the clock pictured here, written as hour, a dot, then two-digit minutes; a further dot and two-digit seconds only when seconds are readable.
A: 2.45
